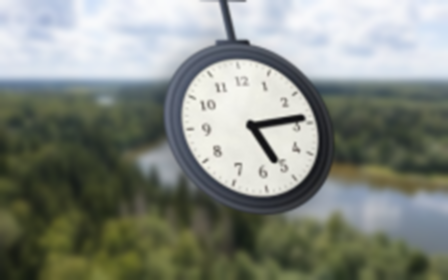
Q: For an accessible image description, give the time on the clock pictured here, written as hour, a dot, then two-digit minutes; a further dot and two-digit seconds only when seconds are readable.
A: 5.14
